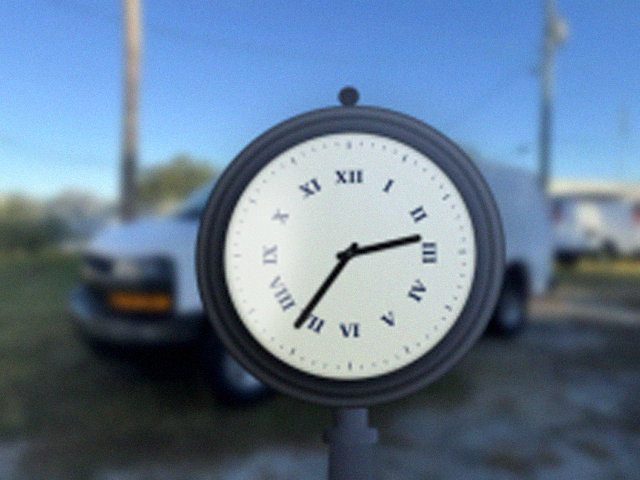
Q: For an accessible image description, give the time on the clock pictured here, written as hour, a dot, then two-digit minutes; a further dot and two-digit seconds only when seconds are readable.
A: 2.36
